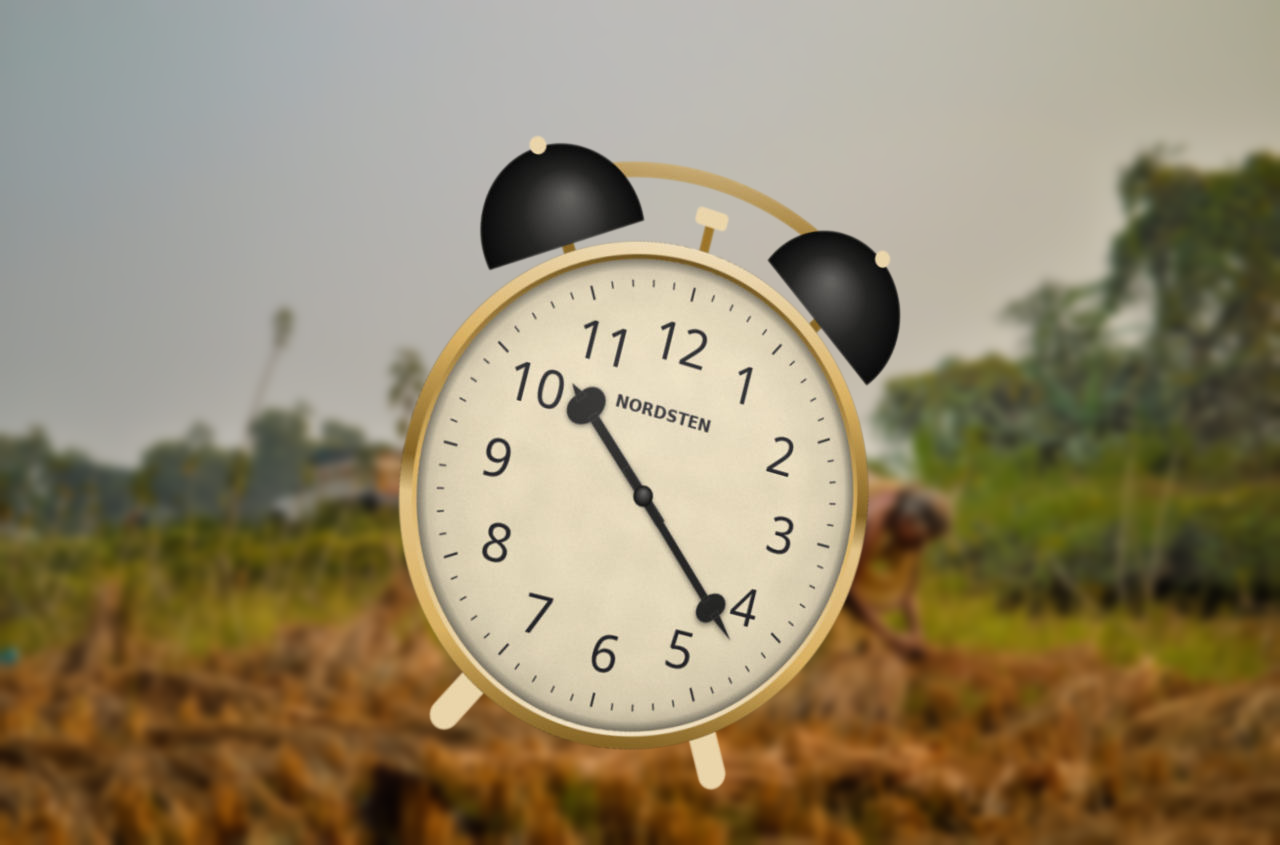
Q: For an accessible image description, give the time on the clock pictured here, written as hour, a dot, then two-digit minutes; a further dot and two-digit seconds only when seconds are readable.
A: 10.22
